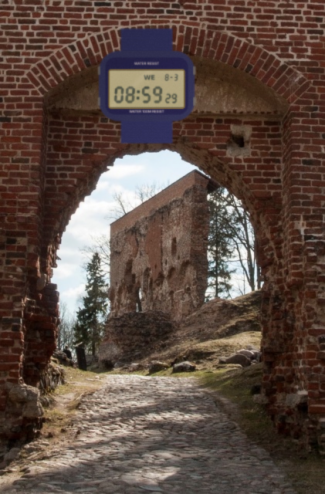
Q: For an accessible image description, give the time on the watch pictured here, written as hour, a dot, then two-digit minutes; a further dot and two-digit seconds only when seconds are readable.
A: 8.59.29
